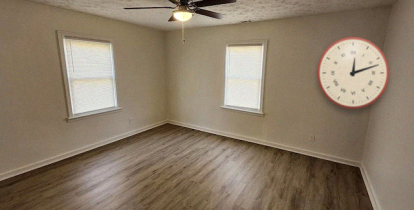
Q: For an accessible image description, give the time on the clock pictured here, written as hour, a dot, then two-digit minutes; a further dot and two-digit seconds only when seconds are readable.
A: 12.12
